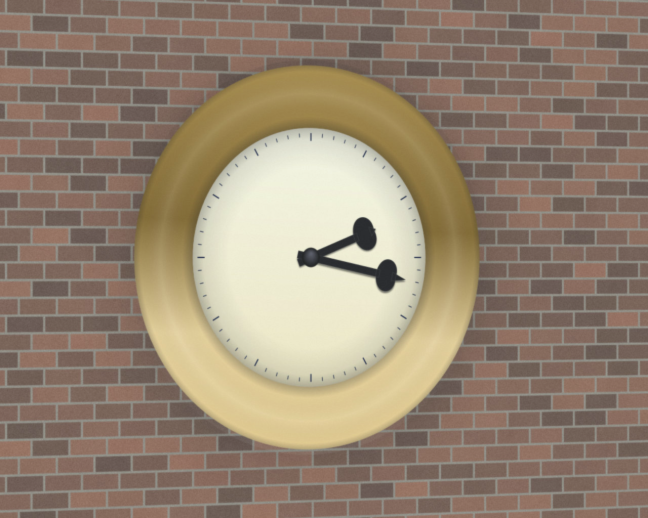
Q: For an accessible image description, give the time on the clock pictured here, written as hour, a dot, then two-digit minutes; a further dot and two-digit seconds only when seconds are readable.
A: 2.17
